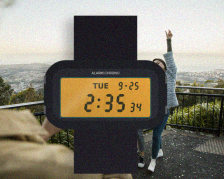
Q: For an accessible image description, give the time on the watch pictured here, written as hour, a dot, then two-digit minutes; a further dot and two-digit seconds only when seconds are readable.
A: 2.35.34
